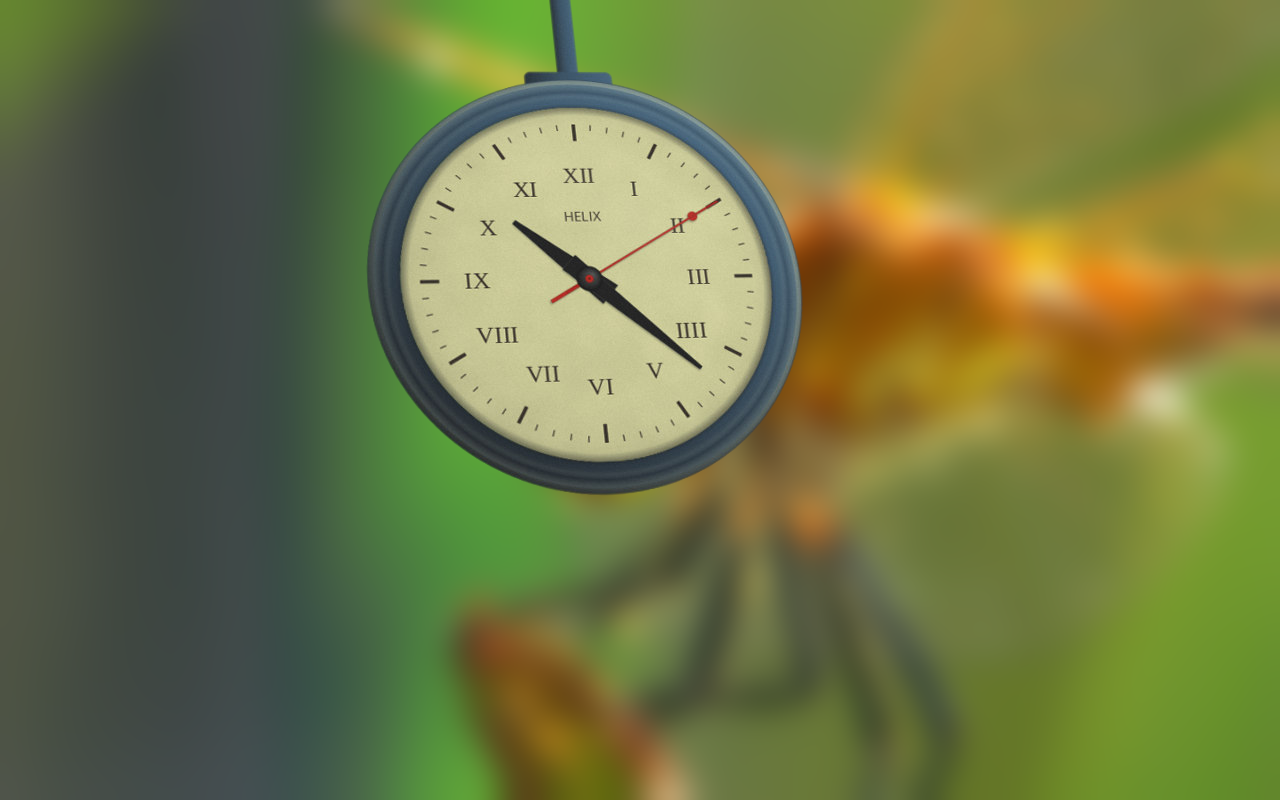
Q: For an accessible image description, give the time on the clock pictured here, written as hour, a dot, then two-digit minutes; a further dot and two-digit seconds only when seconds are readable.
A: 10.22.10
